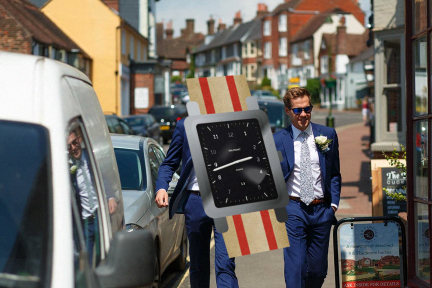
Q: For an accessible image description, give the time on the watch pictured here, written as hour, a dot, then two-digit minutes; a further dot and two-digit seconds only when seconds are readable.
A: 2.43
